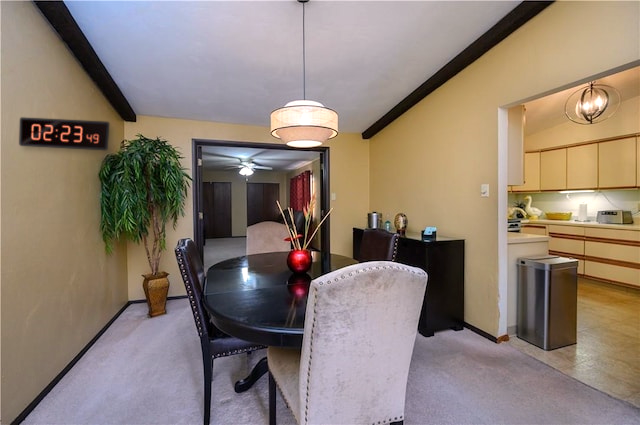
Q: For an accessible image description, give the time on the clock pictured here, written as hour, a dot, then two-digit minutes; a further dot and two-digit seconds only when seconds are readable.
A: 2.23
